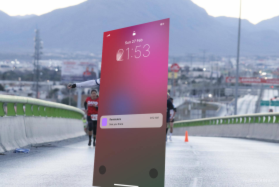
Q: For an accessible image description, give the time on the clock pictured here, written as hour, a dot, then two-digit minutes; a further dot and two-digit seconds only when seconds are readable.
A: 21.53
